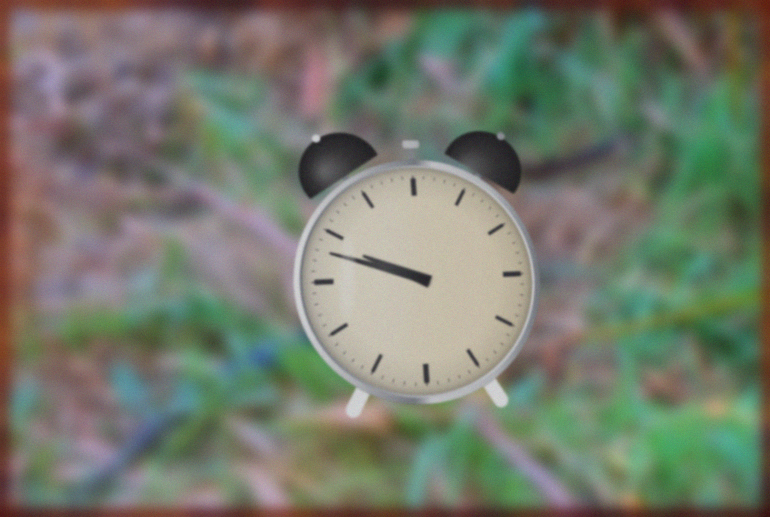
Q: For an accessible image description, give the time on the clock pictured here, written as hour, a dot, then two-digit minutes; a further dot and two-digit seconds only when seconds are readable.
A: 9.48
